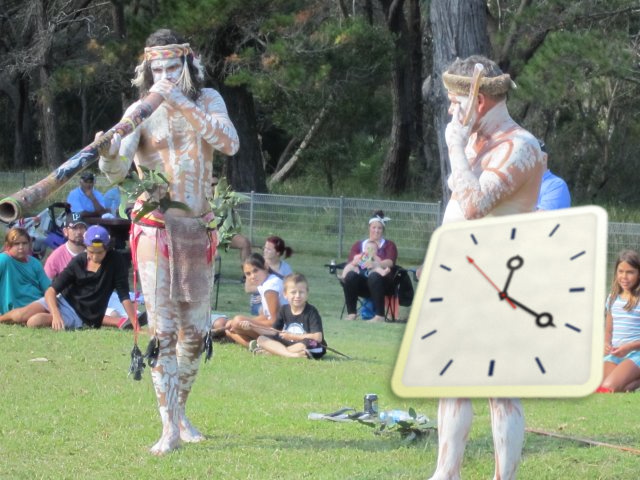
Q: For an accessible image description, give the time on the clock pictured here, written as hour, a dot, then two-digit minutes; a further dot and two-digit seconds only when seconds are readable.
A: 12.20.53
